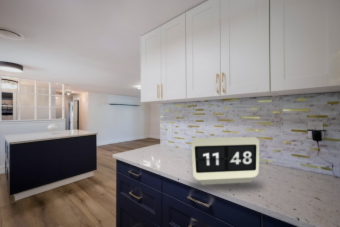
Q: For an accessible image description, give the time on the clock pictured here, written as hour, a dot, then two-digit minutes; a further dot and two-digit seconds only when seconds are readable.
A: 11.48
